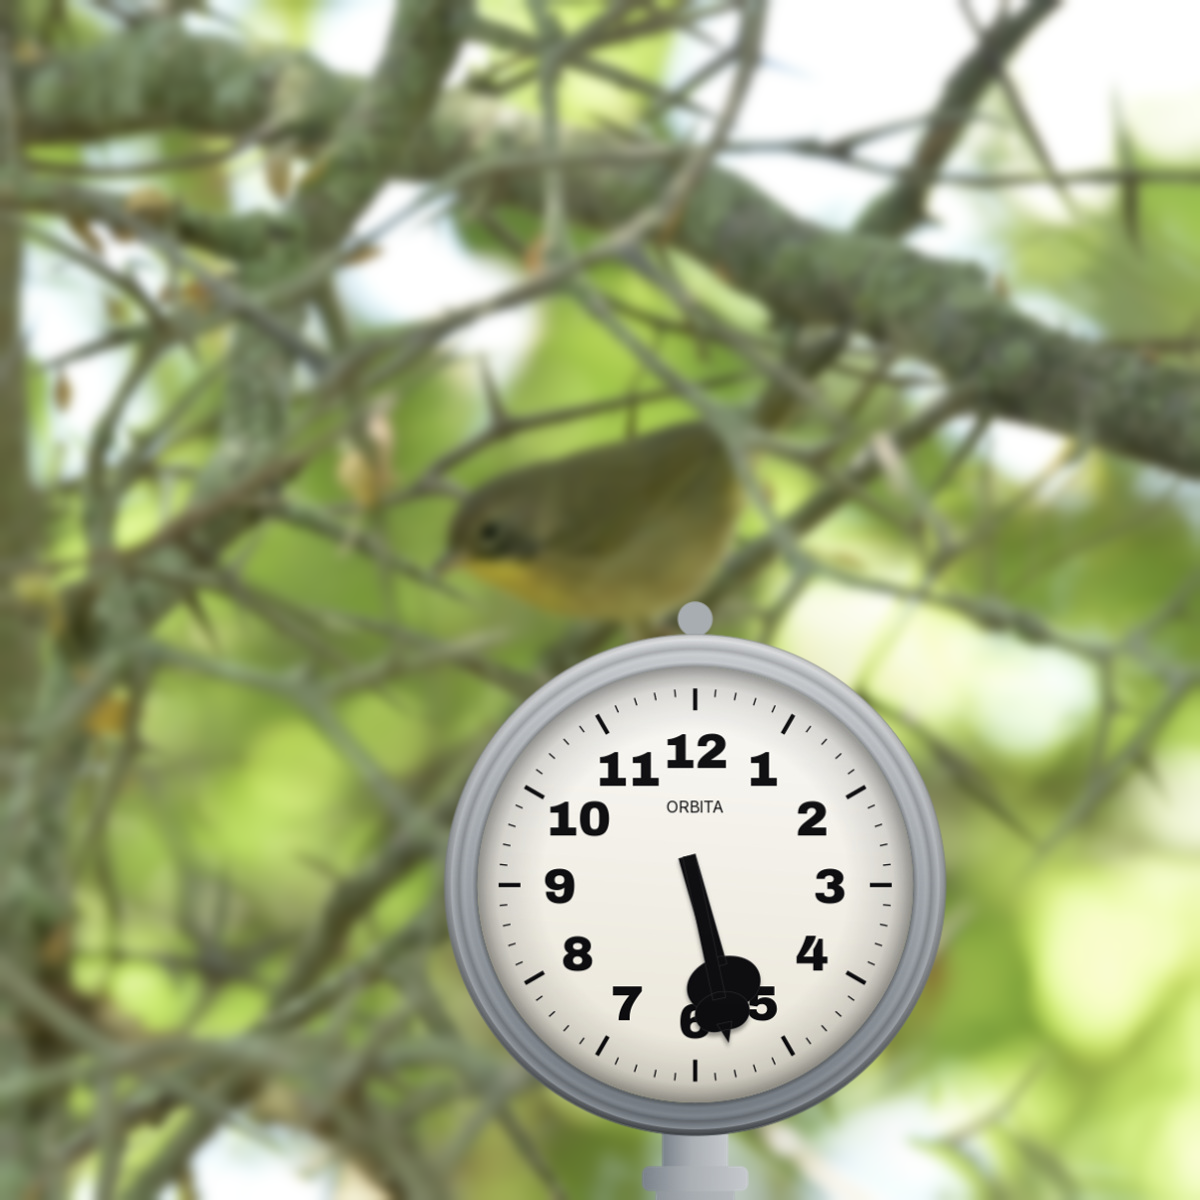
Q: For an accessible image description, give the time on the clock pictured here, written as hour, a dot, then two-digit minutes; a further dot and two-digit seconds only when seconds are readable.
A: 5.28
